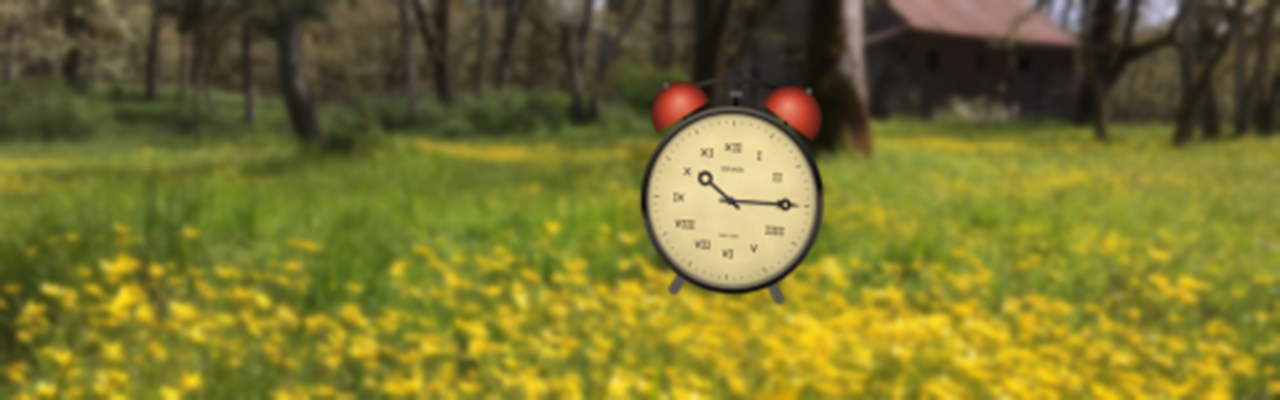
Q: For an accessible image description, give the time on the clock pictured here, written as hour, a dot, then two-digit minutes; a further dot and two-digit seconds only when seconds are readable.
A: 10.15
